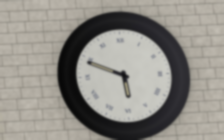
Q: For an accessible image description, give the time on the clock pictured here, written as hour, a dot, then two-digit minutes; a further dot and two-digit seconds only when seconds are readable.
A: 5.49
